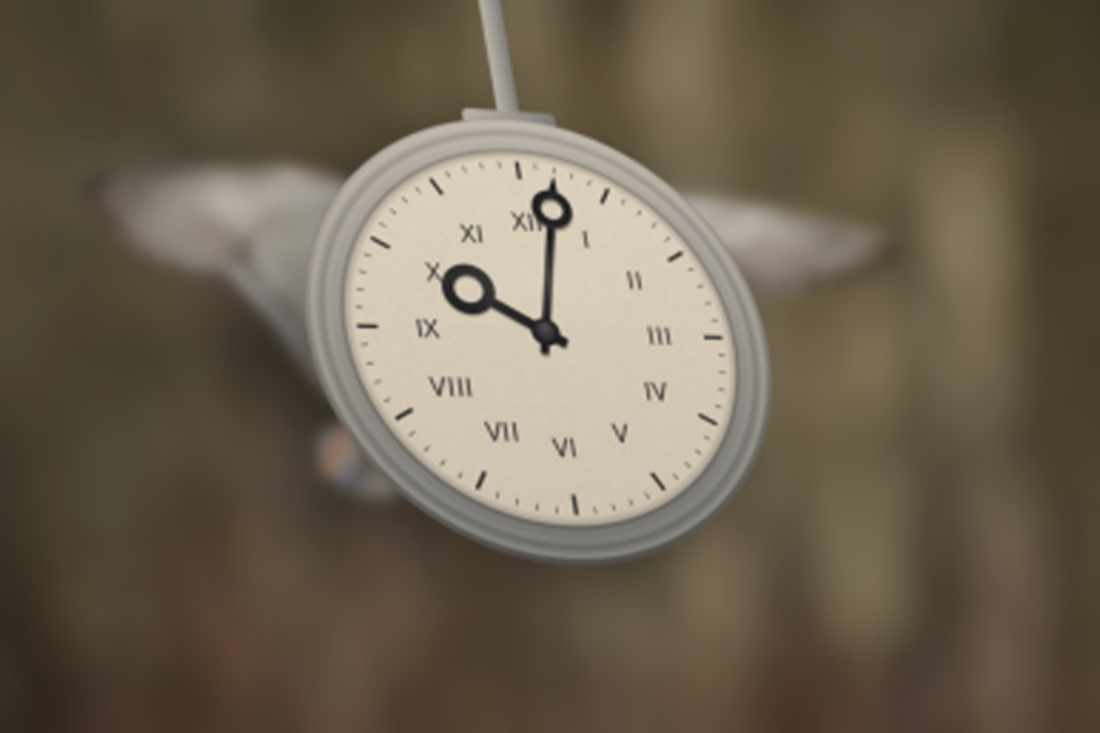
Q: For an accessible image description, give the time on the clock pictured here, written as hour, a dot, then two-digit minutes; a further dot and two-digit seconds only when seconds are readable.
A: 10.02
